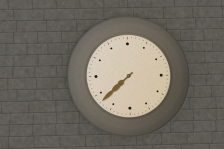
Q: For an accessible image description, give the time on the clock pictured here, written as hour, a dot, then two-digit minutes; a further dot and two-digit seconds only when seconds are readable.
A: 7.38
